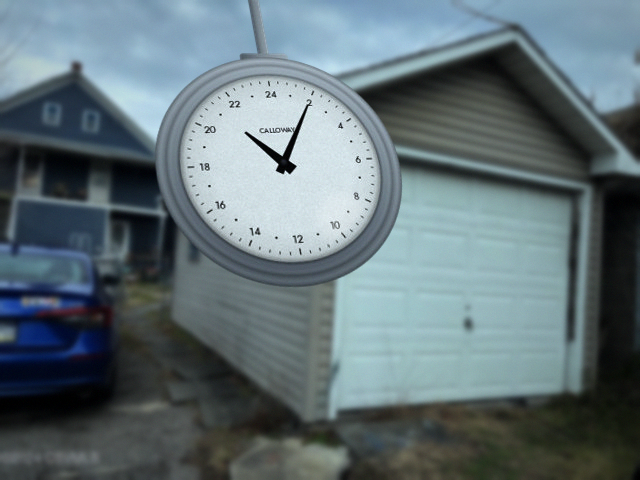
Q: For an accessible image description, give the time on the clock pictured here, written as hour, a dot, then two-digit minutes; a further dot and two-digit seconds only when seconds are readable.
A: 21.05
